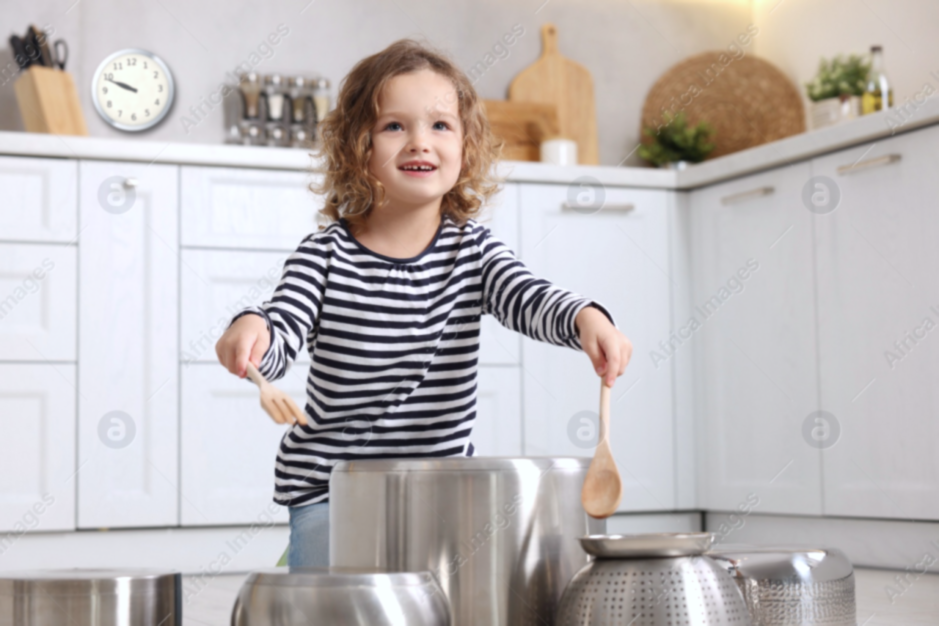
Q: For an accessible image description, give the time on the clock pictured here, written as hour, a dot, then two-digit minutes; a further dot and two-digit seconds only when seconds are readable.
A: 9.49
